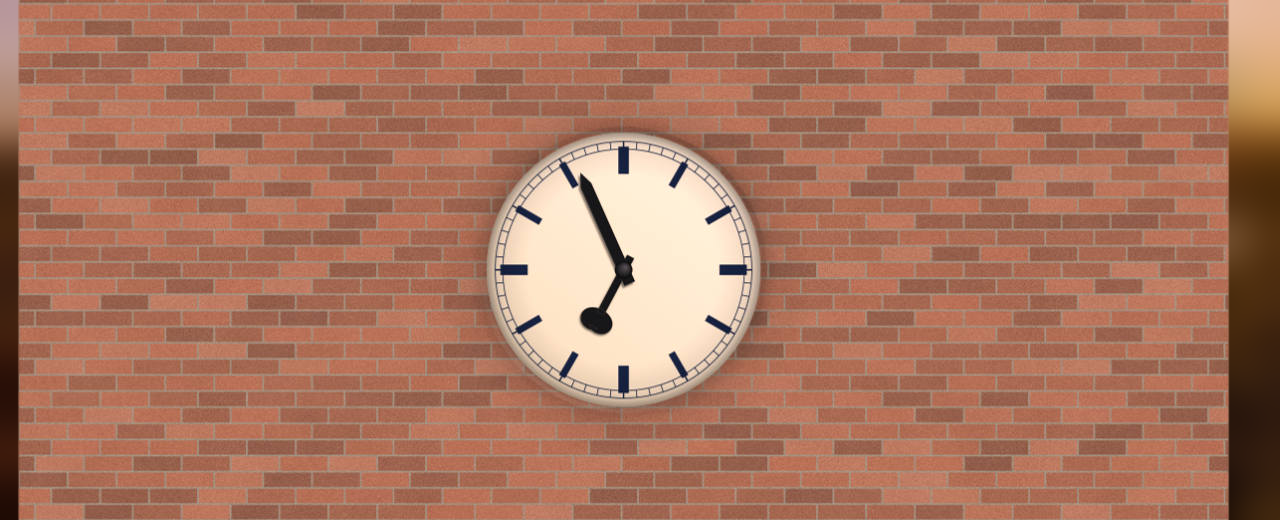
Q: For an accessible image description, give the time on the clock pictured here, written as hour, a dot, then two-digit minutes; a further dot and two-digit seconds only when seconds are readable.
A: 6.56
